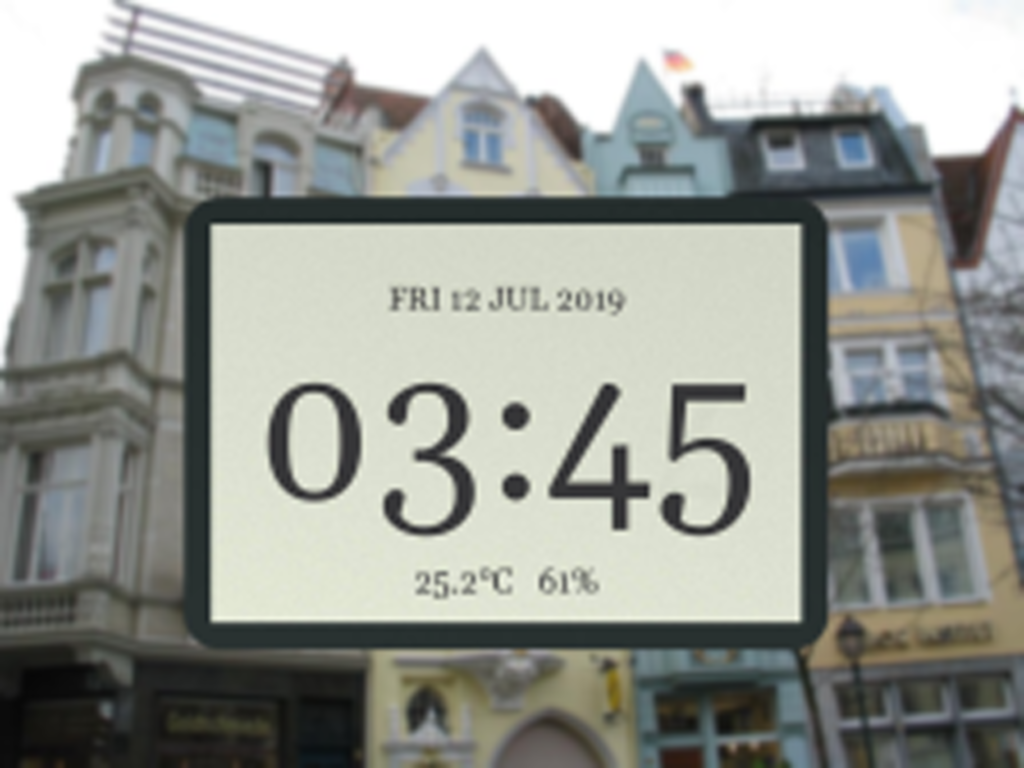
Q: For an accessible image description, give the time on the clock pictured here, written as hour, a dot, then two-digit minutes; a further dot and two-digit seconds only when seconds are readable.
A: 3.45
